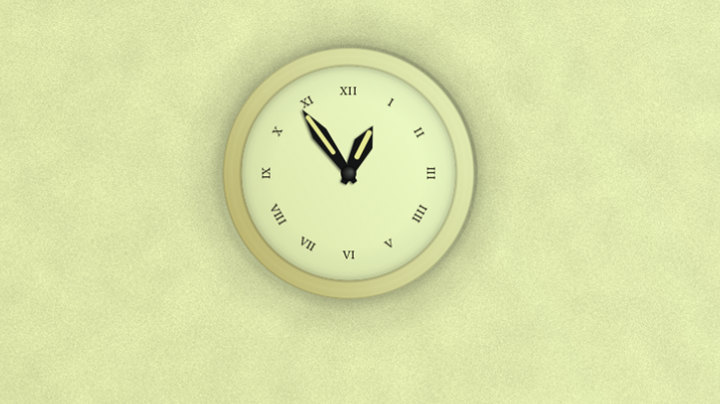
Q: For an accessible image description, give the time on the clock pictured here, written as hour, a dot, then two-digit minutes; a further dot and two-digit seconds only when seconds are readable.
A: 12.54
